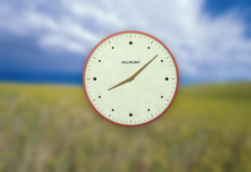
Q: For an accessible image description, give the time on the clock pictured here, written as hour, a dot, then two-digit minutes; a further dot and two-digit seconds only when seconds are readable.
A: 8.08
